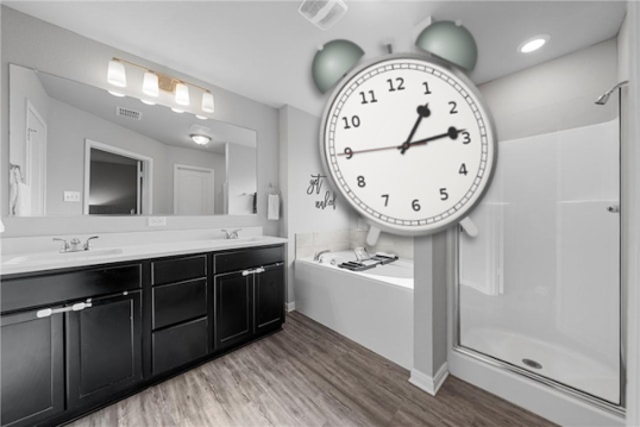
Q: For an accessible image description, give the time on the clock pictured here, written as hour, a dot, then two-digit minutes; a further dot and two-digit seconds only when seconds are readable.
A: 1.13.45
